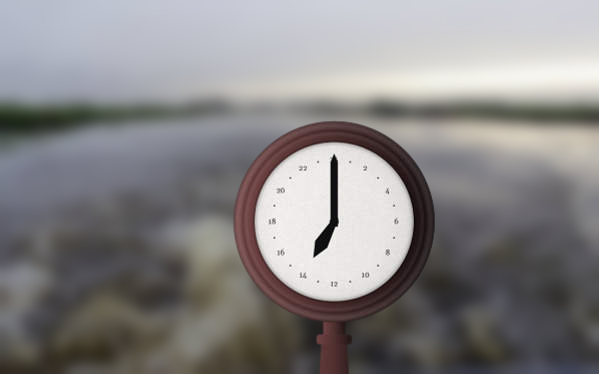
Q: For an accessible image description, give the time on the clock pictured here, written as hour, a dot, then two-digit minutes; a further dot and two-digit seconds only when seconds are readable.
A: 14.00
